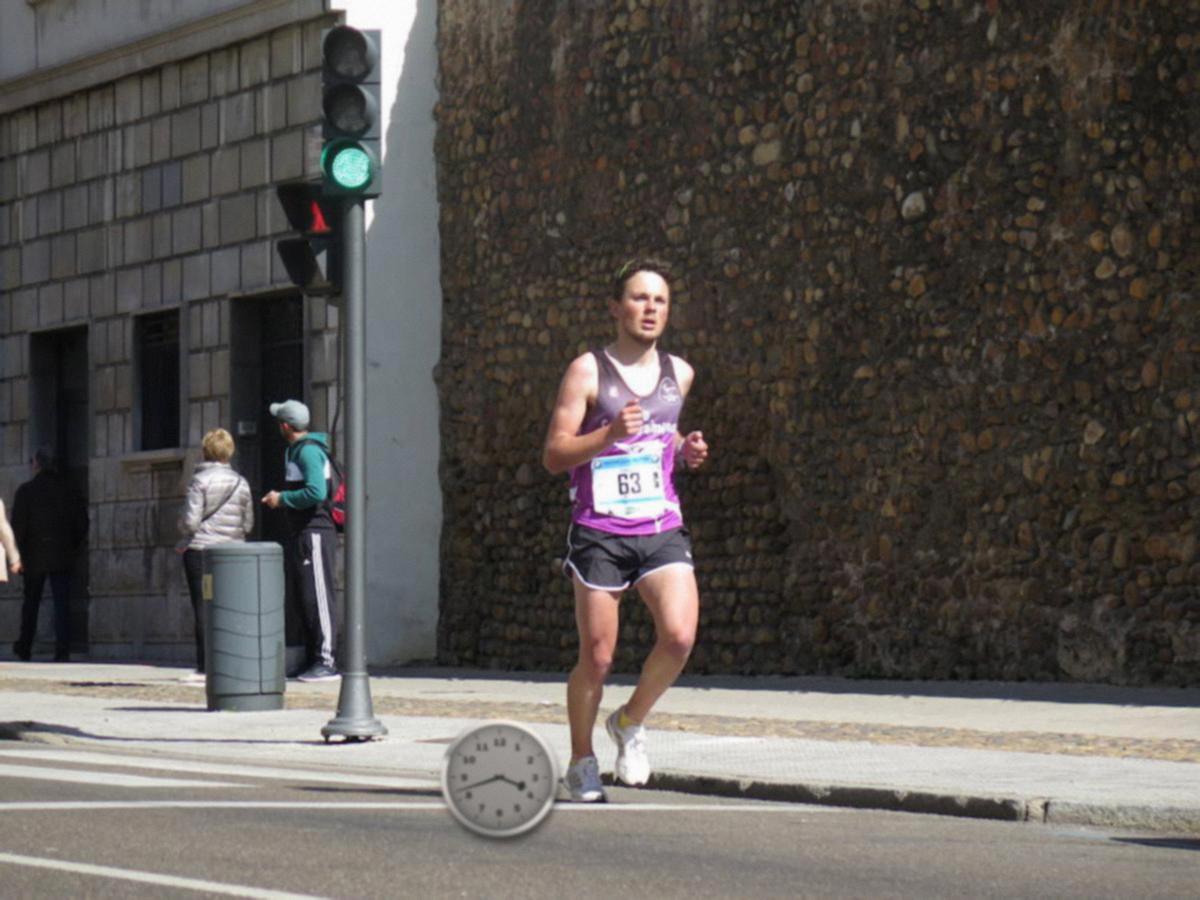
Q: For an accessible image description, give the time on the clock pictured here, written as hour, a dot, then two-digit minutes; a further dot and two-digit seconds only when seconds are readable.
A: 3.42
